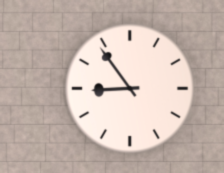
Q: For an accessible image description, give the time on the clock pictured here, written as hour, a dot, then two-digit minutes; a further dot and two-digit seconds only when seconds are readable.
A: 8.54
